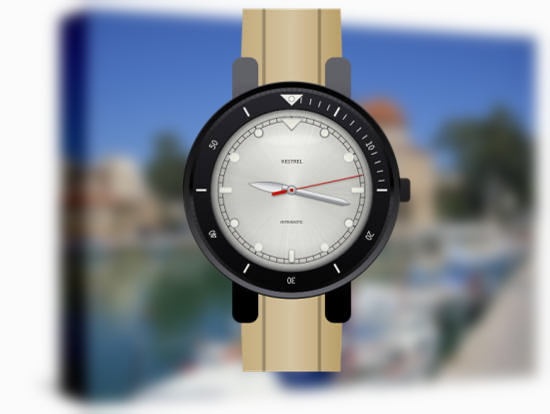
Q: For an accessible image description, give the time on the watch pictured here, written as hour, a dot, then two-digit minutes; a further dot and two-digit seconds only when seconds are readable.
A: 9.17.13
